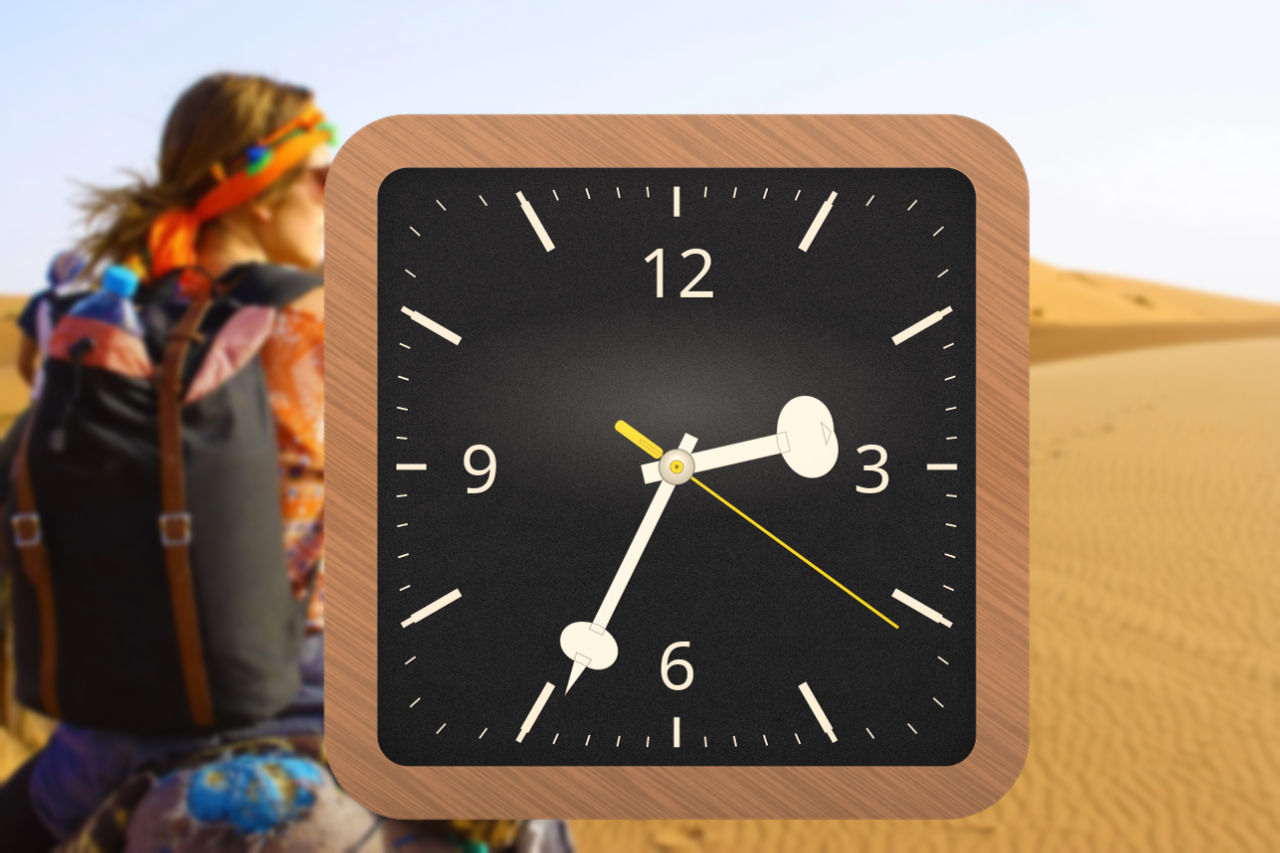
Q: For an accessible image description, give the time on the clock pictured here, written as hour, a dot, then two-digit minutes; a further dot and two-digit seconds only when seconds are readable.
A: 2.34.21
